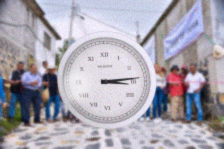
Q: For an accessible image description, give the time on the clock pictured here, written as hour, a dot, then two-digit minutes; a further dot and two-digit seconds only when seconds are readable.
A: 3.14
